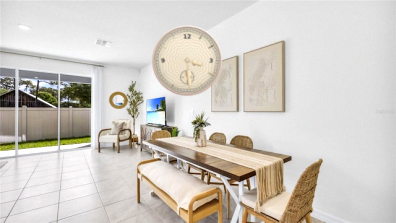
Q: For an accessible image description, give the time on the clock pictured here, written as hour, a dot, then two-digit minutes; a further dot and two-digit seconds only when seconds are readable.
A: 3.29
